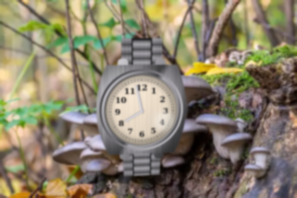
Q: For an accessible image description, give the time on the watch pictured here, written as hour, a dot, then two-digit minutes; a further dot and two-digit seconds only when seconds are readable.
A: 7.58
